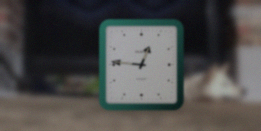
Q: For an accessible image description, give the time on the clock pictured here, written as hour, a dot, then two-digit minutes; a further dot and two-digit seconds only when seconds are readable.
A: 12.46
